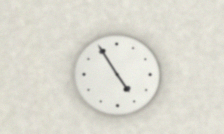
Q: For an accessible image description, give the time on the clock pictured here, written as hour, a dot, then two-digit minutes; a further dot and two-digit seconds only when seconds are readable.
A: 4.55
